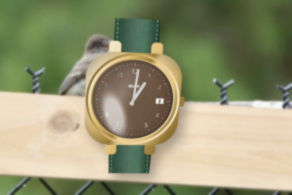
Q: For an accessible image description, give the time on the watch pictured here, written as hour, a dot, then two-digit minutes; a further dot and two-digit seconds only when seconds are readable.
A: 1.01
